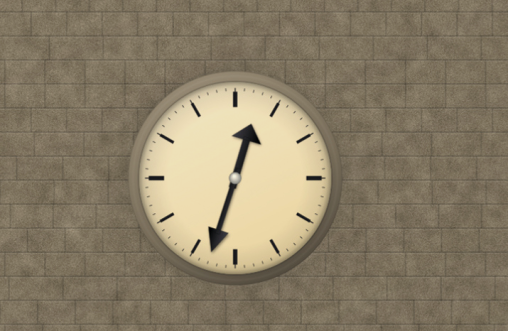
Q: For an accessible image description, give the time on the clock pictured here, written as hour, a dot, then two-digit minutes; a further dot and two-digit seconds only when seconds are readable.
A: 12.33
